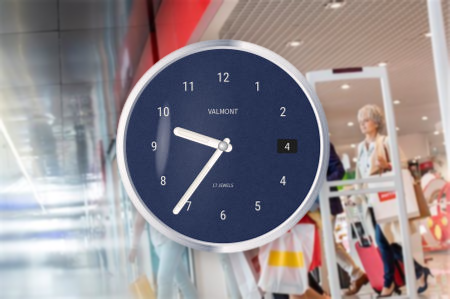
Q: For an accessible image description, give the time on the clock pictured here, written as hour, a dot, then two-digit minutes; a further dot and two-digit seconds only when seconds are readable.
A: 9.36
